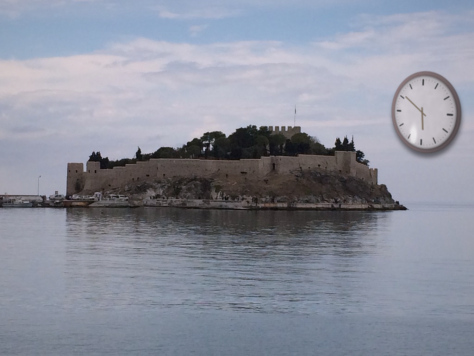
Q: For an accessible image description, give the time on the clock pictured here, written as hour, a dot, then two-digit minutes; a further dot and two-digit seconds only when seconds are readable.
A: 5.51
